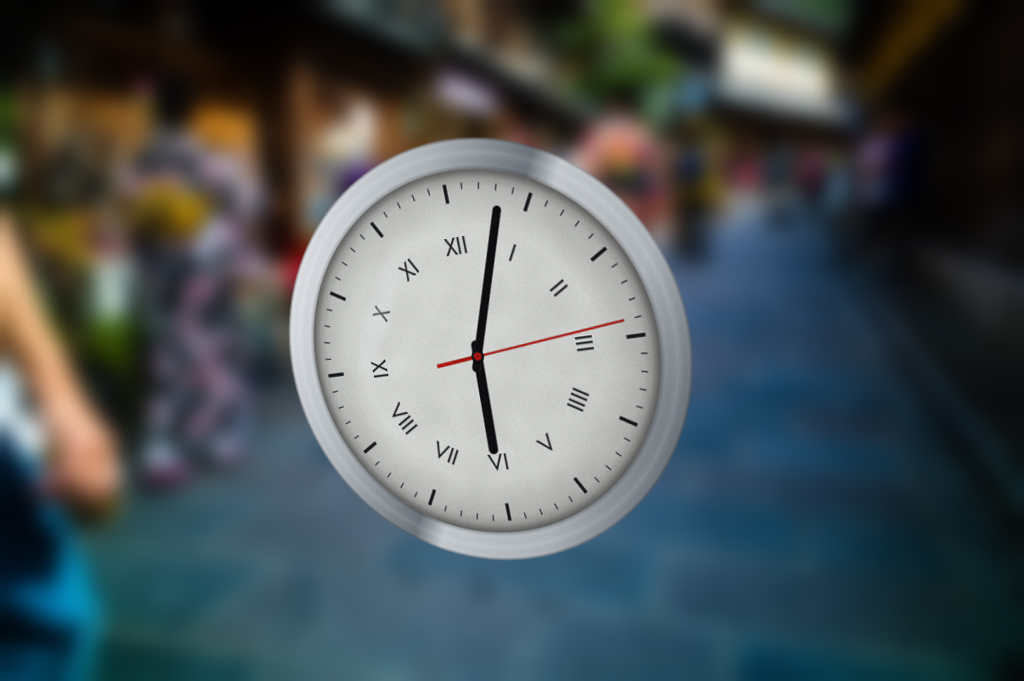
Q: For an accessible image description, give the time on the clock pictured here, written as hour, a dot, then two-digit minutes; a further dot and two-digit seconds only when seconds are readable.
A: 6.03.14
